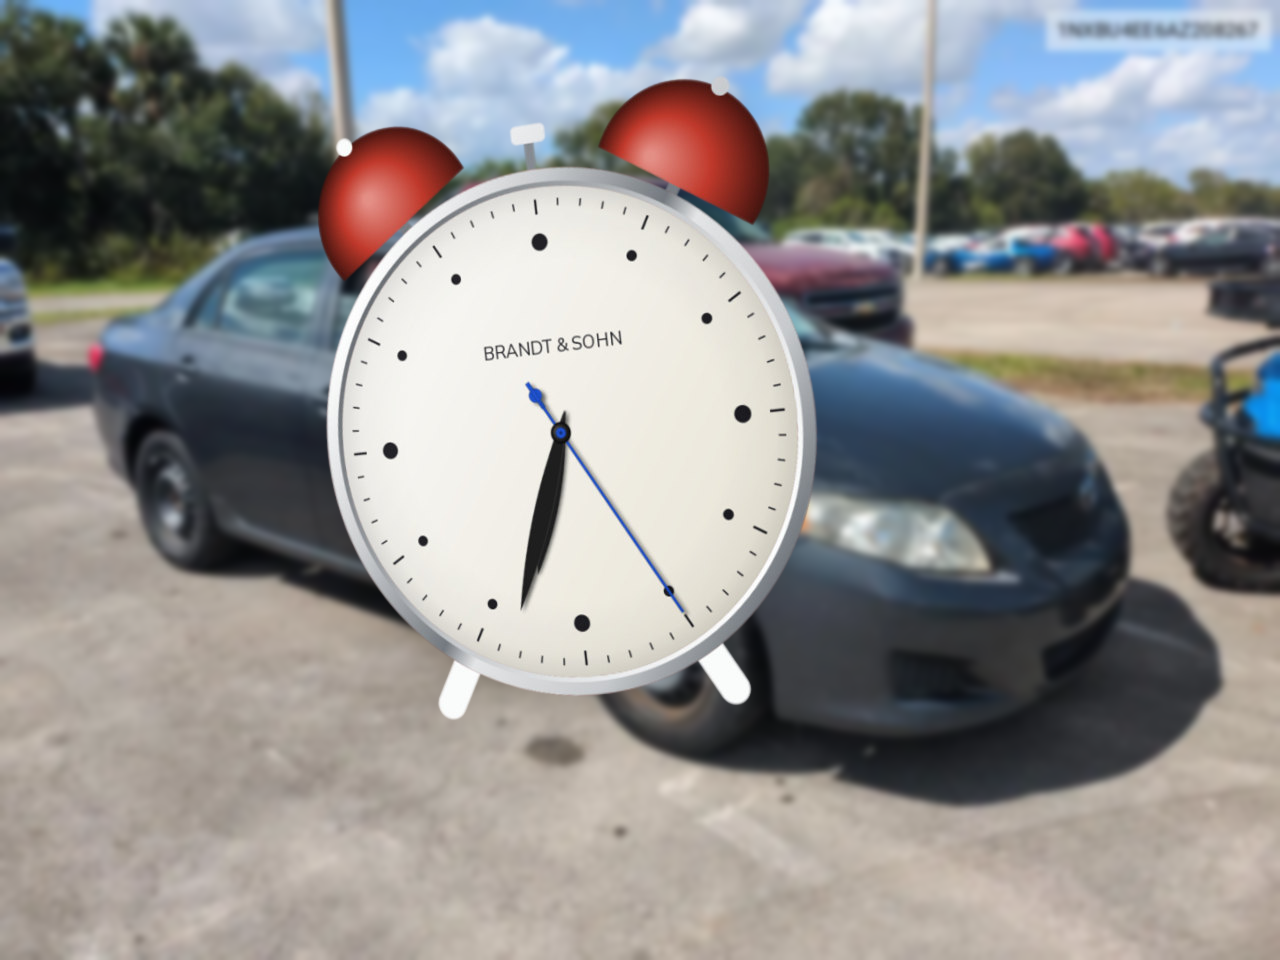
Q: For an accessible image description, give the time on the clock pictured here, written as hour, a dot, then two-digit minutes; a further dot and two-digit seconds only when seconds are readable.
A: 6.33.25
